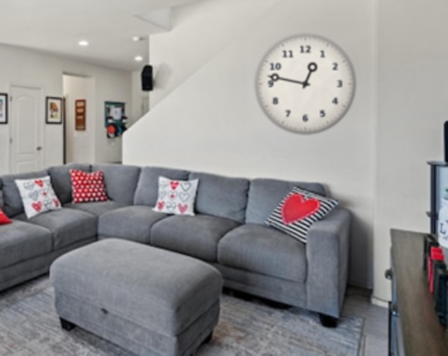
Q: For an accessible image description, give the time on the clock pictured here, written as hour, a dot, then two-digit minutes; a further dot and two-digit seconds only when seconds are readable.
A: 12.47
